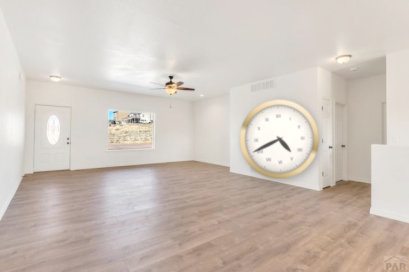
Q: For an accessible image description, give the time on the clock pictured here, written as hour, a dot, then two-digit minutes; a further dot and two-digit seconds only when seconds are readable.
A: 4.41
